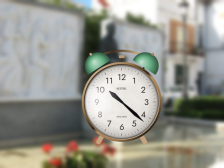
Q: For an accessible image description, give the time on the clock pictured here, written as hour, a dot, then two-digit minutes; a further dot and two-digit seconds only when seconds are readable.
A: 10.22
